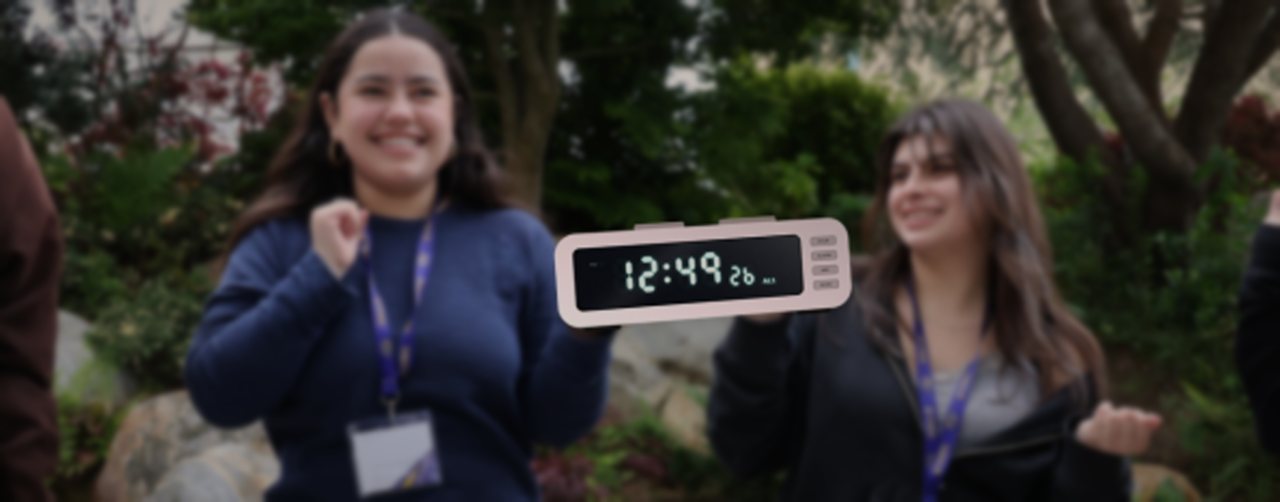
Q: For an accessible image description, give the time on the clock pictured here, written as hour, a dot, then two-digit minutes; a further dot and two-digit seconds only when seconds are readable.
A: 12.49.26
